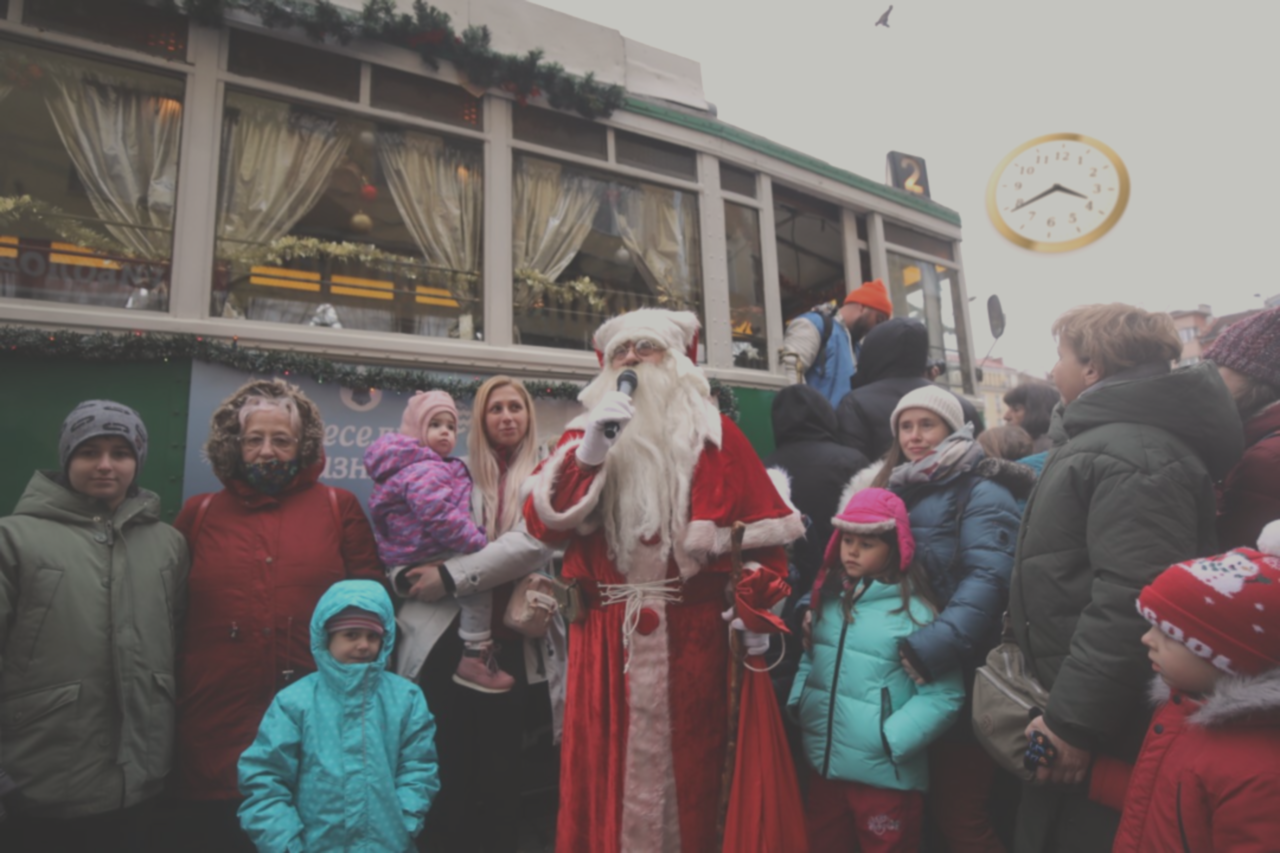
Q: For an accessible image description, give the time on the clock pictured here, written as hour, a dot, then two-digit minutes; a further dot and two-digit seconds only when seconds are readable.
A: 3.39
